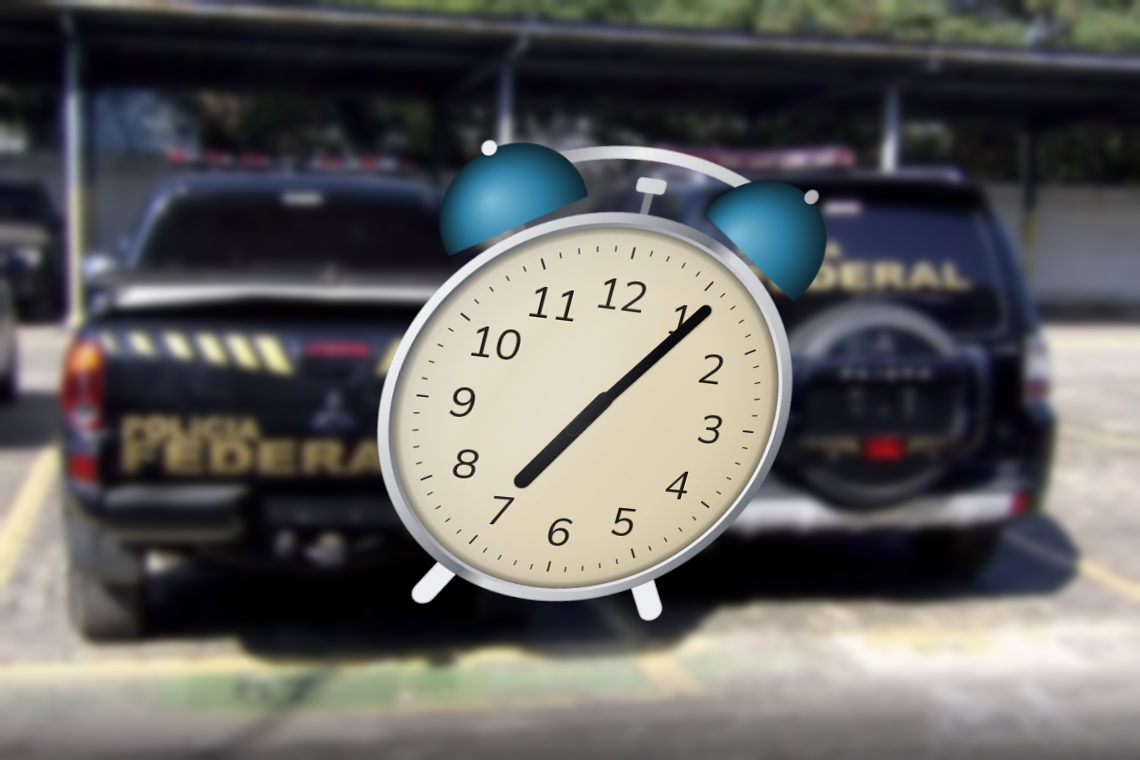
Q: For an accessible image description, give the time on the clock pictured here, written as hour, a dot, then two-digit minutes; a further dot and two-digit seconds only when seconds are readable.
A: 7.06
